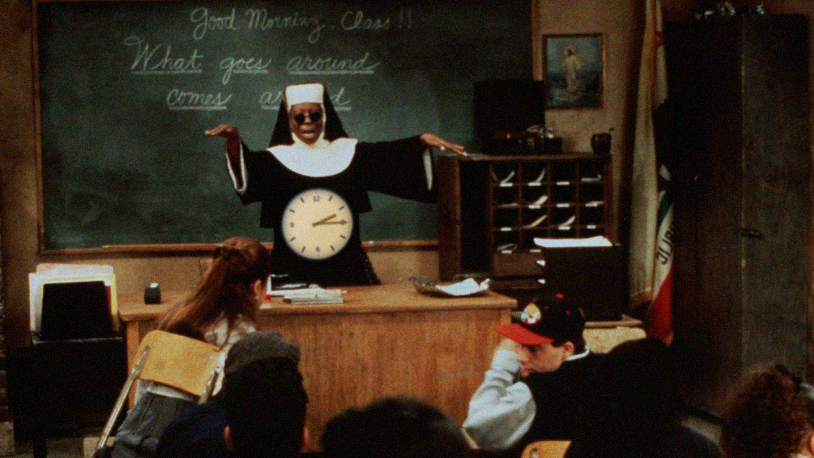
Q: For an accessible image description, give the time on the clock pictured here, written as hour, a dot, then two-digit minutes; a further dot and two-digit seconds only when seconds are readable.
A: 2.15
